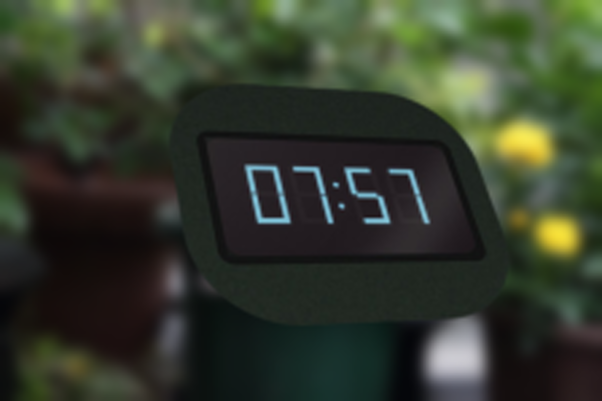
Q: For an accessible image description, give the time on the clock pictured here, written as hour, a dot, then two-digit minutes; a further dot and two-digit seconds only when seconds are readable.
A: 7.57
